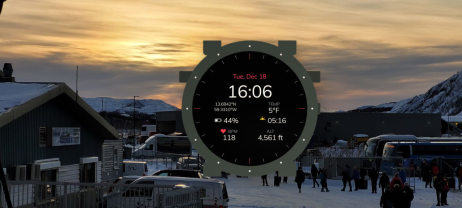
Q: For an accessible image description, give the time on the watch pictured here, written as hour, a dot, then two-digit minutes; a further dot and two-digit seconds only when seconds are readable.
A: 16.06
